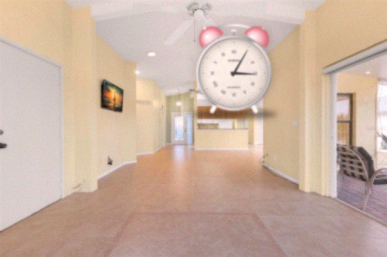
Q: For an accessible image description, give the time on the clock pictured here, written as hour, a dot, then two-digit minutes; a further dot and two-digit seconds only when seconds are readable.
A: 3.05
